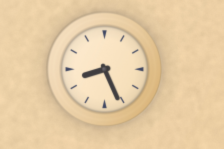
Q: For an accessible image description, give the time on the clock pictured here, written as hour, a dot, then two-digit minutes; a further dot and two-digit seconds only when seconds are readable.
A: 8.26
